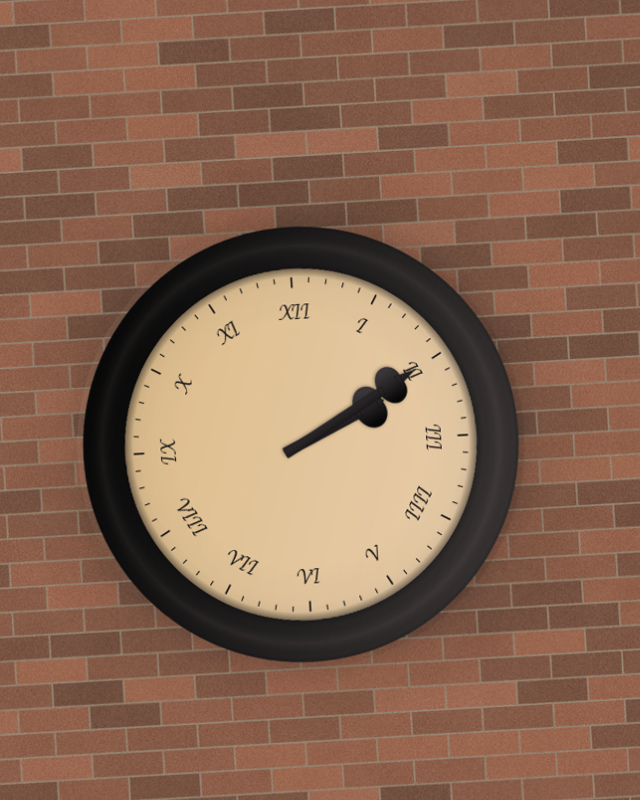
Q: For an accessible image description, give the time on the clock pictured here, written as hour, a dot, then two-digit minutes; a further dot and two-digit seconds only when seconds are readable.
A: 2.10
